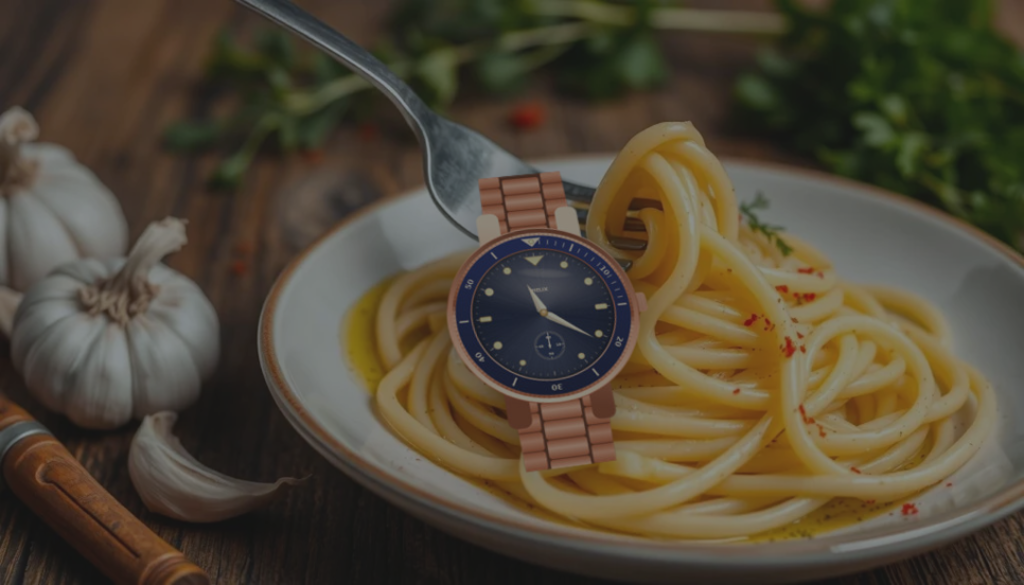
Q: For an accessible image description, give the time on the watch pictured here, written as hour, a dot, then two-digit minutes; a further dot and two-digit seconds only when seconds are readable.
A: 11.21
